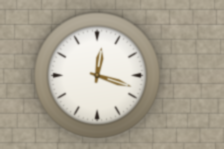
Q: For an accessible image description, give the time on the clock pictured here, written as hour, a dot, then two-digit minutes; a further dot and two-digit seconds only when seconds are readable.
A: 12.18
